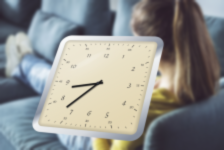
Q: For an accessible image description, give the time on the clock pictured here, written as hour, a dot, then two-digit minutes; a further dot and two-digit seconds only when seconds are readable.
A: 8.37
